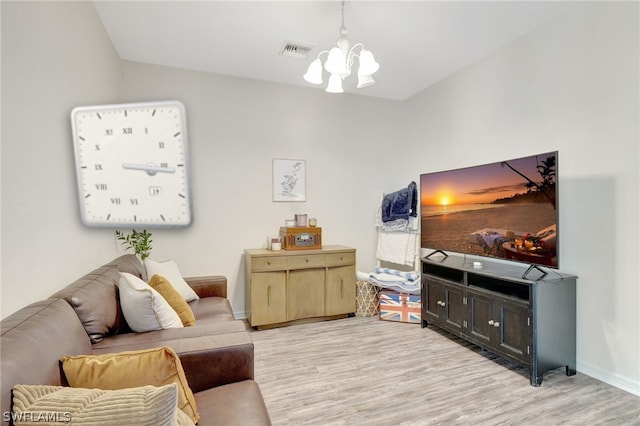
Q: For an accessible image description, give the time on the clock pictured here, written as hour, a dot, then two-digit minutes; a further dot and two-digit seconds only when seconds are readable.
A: 3.16
